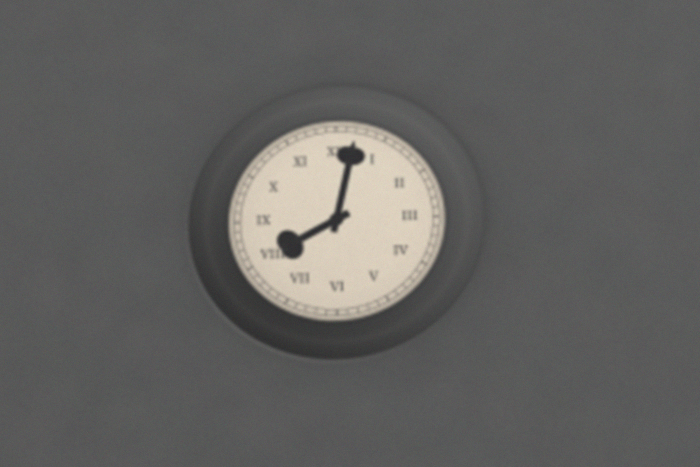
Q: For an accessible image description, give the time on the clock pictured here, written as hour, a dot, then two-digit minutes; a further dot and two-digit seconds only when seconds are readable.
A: 8.02
